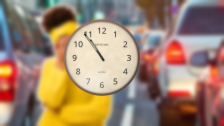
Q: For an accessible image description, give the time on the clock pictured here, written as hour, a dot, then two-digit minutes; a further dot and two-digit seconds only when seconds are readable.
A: 10.54
